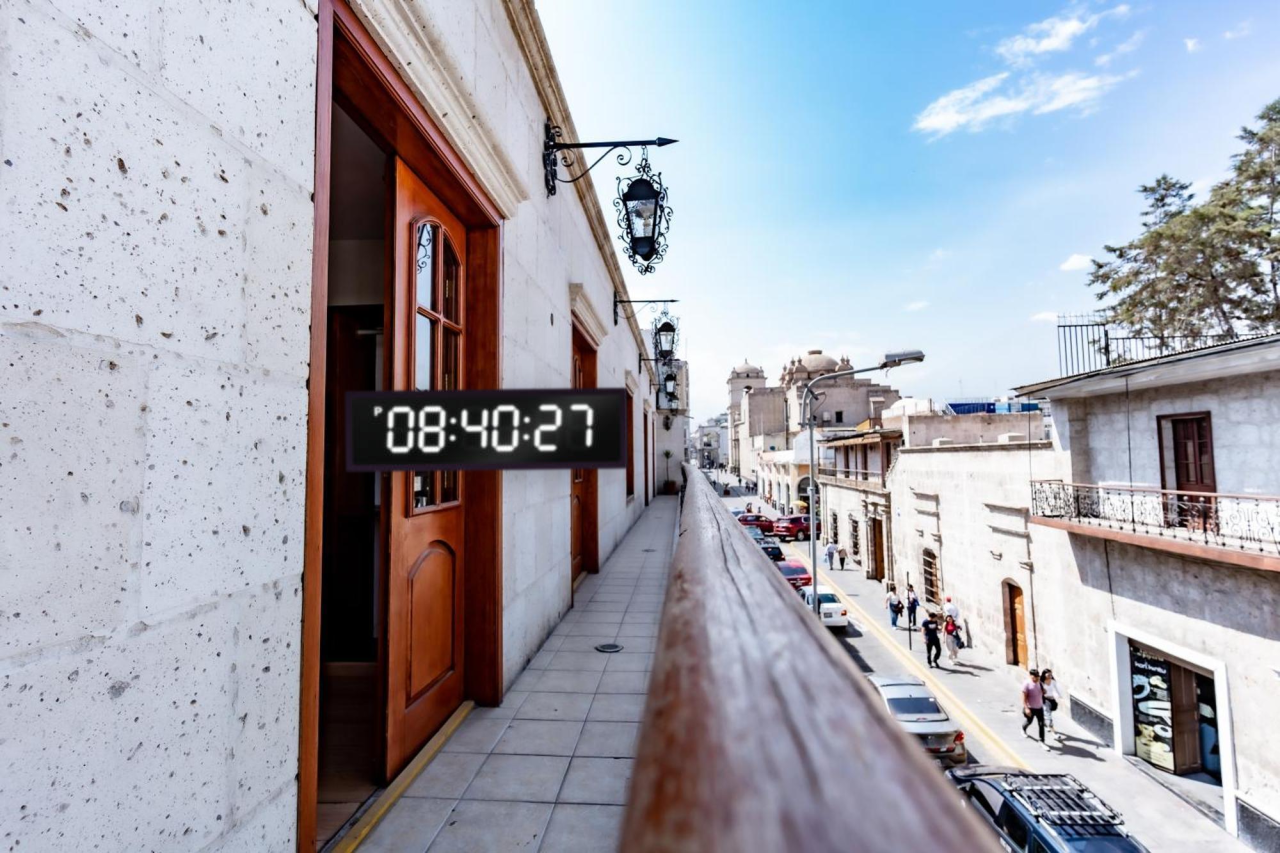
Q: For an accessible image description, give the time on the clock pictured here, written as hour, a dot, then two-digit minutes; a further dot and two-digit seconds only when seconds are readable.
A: 8.40.27
